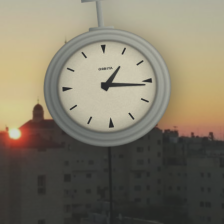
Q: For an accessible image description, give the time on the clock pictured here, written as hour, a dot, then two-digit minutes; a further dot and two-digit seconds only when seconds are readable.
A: 1.16
